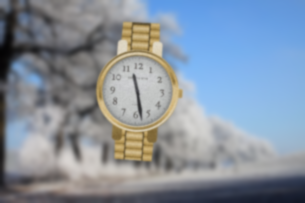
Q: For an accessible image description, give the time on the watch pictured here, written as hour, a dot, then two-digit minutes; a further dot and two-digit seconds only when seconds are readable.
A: 11.28
